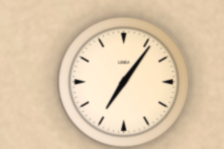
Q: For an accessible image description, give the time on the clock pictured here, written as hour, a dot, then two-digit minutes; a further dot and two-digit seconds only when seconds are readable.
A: 7.06
